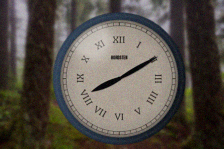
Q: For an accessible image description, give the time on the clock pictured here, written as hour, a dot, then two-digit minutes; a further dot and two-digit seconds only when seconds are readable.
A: 8.10
